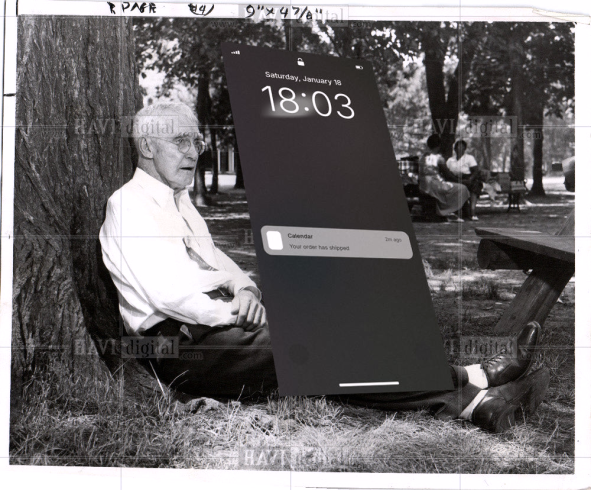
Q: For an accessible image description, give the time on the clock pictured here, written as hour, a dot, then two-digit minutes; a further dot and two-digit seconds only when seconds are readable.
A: 18.03
